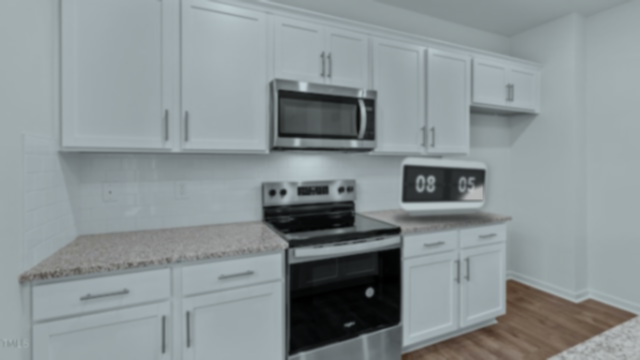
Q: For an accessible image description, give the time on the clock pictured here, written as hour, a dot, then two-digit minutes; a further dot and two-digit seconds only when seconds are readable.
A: 8.05
